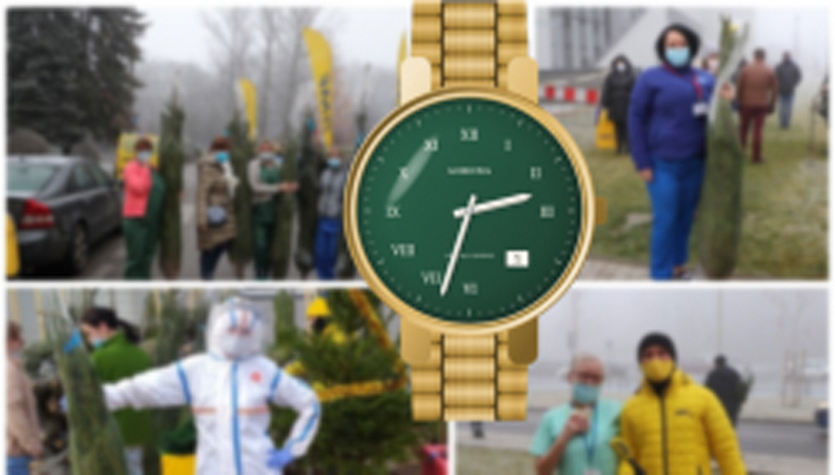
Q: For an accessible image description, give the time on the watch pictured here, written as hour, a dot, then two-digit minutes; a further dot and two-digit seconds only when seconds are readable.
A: 2.33
